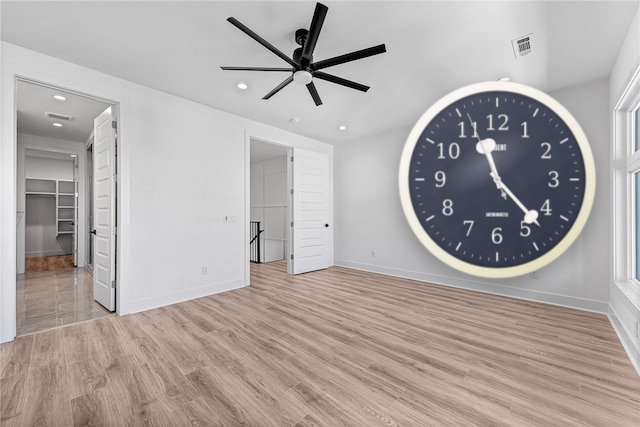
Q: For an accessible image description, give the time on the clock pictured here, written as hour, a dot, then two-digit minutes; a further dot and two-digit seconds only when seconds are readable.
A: 11.22.56
